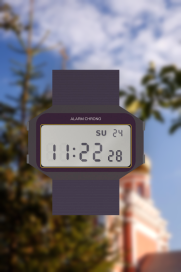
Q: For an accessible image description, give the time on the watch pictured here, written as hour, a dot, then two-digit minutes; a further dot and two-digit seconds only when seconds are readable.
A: 11.22.28
